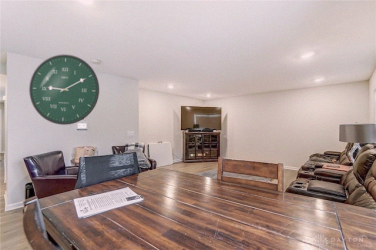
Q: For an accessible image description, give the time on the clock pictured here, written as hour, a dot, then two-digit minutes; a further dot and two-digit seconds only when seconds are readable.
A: 9.10
